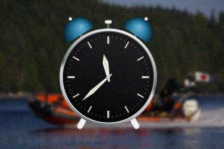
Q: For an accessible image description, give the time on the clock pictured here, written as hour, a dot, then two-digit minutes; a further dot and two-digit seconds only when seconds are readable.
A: 11.38
